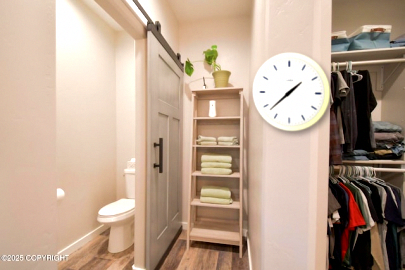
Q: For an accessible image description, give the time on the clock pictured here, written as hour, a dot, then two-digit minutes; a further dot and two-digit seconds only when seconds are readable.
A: 1.38
